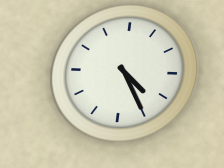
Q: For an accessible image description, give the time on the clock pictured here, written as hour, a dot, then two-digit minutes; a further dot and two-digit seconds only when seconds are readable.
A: 4.25
